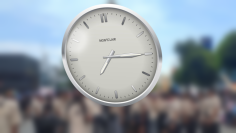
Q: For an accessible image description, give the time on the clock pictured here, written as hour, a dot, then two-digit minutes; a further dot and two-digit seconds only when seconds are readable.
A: 7.15
